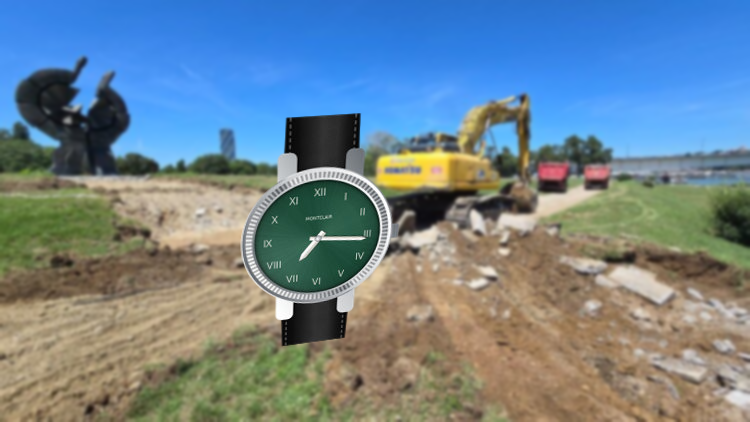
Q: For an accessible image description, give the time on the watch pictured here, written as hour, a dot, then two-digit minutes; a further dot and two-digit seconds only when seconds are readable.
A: 7.16
